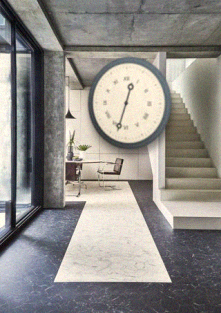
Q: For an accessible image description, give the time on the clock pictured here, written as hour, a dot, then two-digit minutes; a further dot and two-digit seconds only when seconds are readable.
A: 12.33
